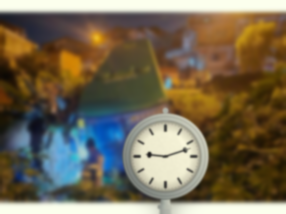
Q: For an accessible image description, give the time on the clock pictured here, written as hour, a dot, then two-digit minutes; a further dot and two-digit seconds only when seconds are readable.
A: 9.12
